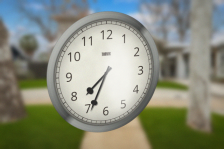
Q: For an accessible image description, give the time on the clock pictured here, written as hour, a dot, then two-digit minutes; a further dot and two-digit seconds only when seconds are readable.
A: 7.34
